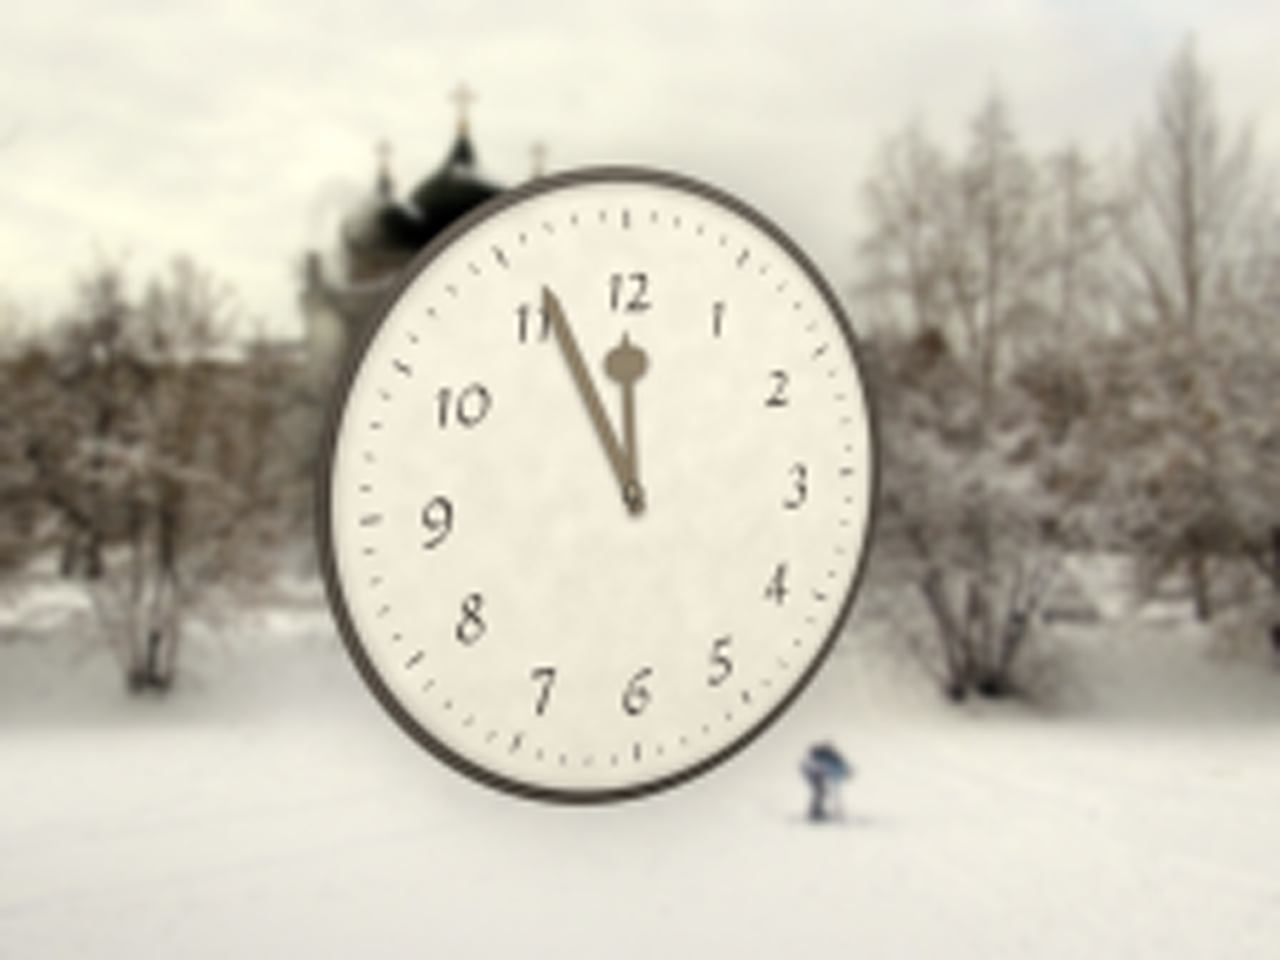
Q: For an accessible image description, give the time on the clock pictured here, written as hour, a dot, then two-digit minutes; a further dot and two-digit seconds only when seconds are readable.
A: 11.56
